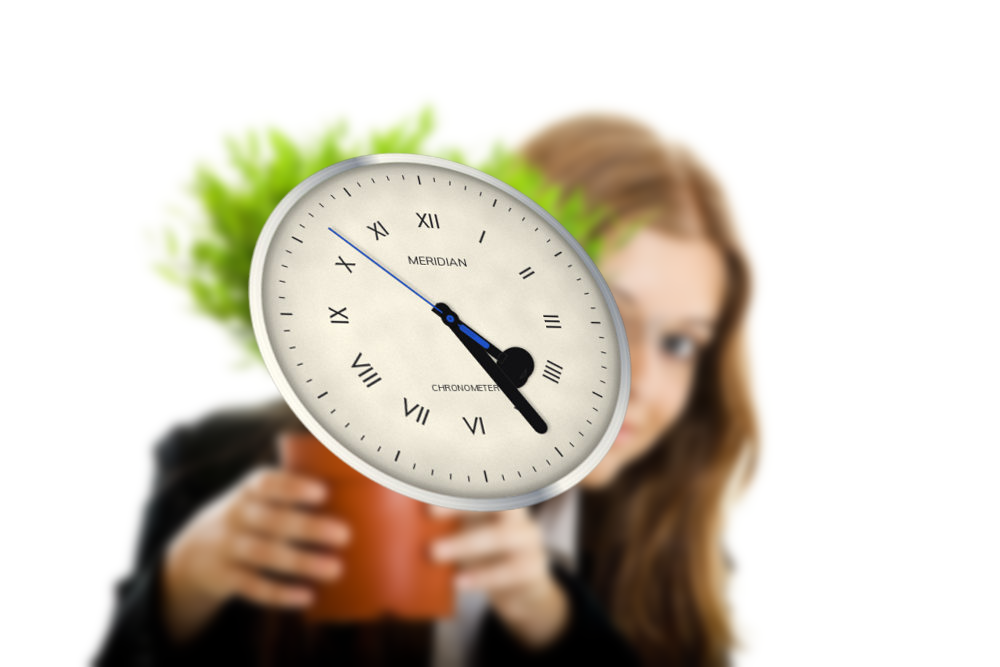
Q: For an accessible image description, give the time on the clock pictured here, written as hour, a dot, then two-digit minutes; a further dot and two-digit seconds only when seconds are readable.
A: 4.24.52
